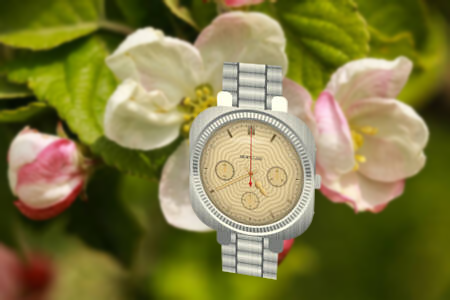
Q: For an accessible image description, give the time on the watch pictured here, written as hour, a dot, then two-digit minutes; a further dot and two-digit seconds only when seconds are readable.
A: 4.40
